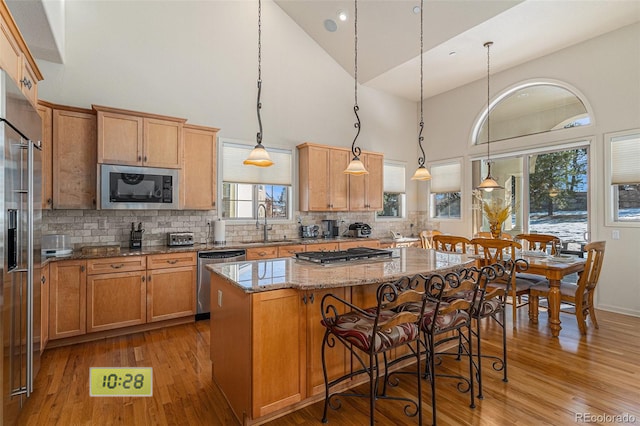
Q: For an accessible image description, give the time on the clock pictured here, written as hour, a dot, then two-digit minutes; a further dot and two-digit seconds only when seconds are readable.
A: 10.28
